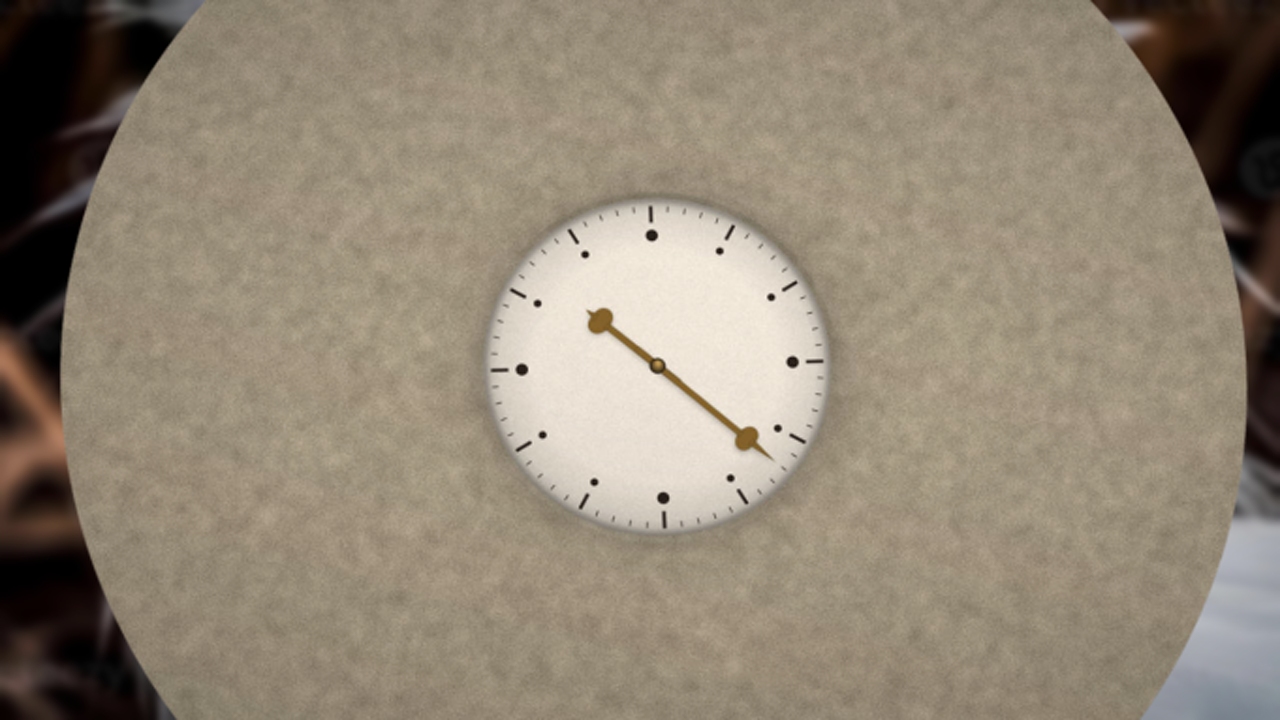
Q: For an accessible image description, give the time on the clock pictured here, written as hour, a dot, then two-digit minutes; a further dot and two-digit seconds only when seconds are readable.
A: 10.22
